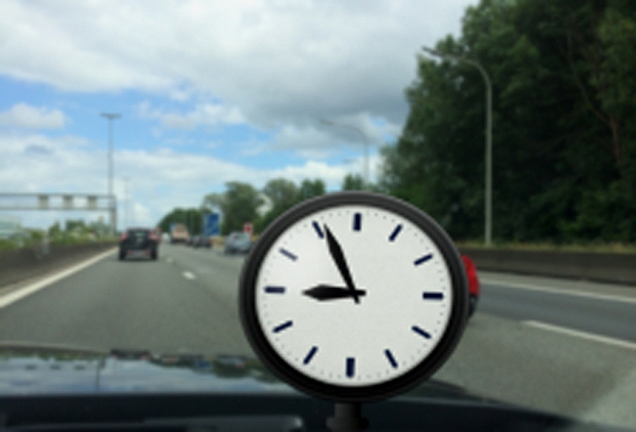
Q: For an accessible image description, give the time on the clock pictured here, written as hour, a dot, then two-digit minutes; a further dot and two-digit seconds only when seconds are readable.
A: 8.56
